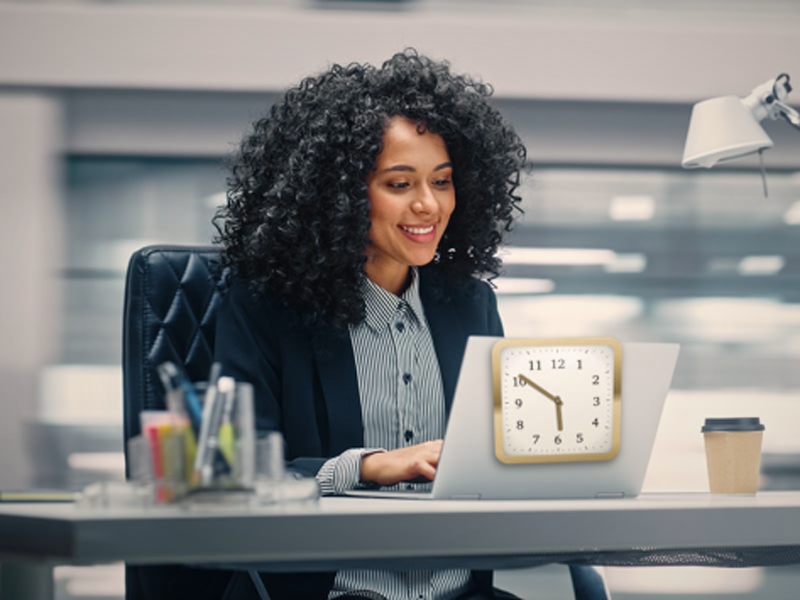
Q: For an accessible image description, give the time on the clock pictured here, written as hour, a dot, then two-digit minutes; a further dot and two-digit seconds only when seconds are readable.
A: 5.51
